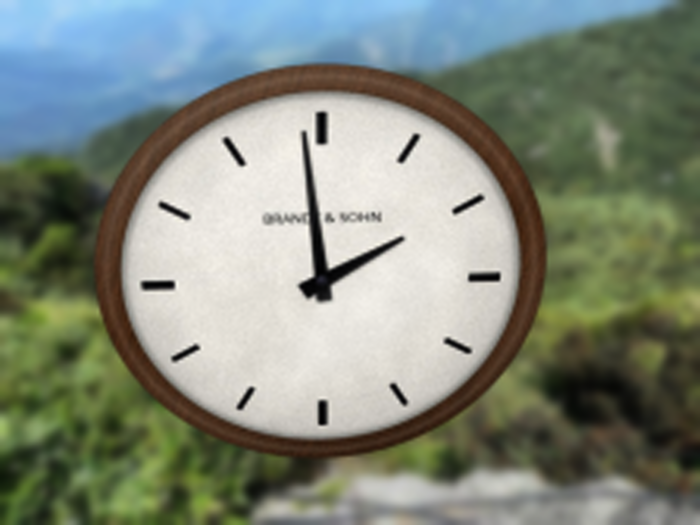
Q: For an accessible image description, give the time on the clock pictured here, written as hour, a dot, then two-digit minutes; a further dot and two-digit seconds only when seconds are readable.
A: 1.59
